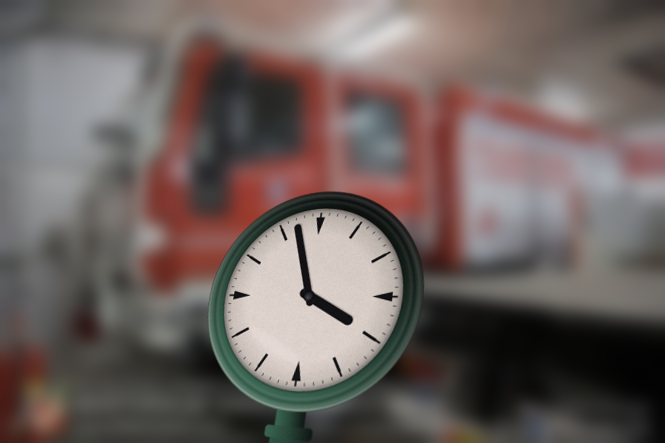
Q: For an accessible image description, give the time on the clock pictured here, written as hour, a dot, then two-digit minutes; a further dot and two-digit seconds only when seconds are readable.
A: 3.57
